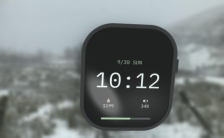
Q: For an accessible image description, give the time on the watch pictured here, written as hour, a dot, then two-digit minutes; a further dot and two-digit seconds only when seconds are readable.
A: 10.12
